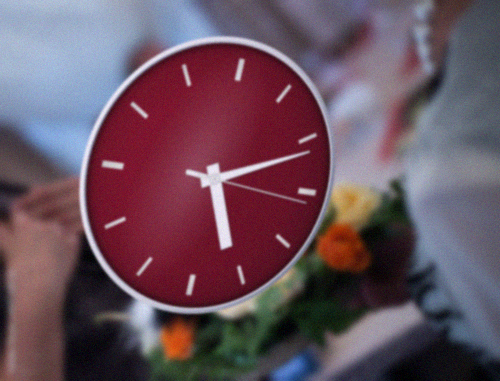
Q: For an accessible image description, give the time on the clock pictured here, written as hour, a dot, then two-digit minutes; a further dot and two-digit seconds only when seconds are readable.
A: 5.11.16
